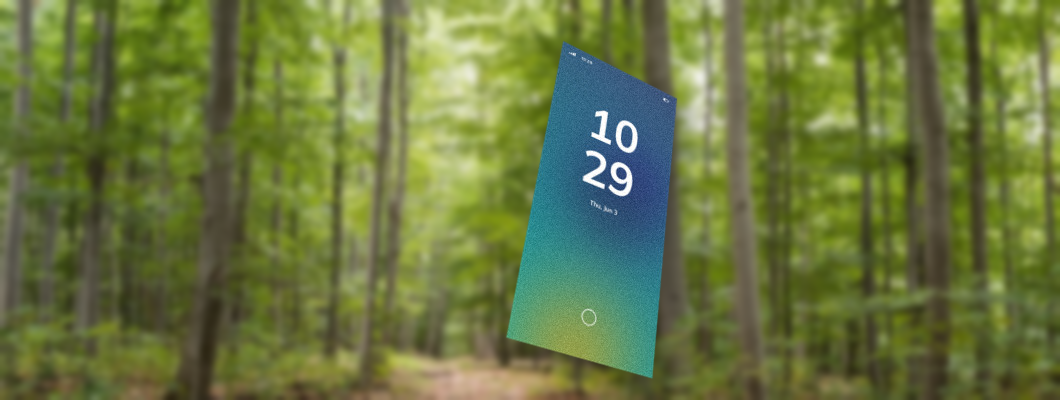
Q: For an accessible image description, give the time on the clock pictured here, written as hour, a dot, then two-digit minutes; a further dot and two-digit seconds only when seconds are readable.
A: 10.29
